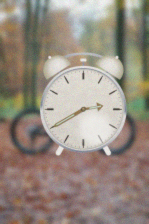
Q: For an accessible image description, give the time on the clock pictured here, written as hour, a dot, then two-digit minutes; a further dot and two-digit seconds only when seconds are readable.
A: 2.40
